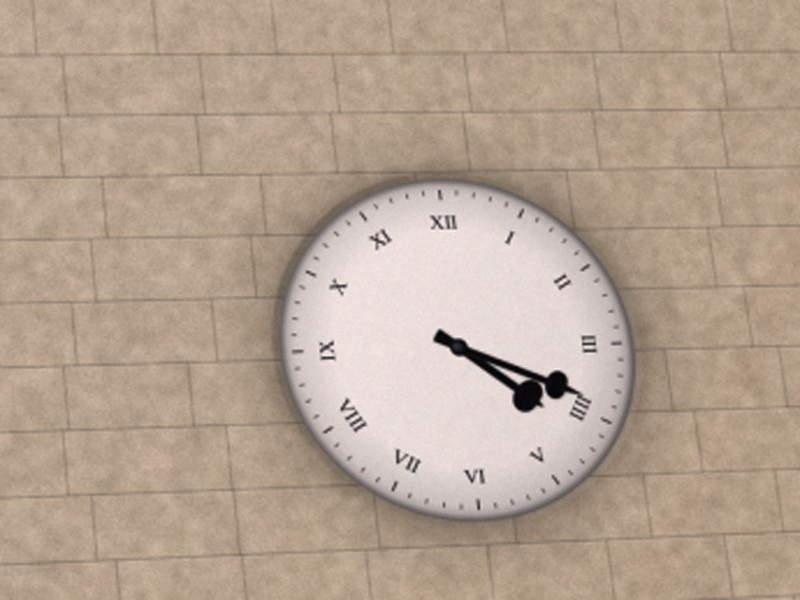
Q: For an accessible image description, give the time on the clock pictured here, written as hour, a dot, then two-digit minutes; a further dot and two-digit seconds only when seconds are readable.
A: 4.19
